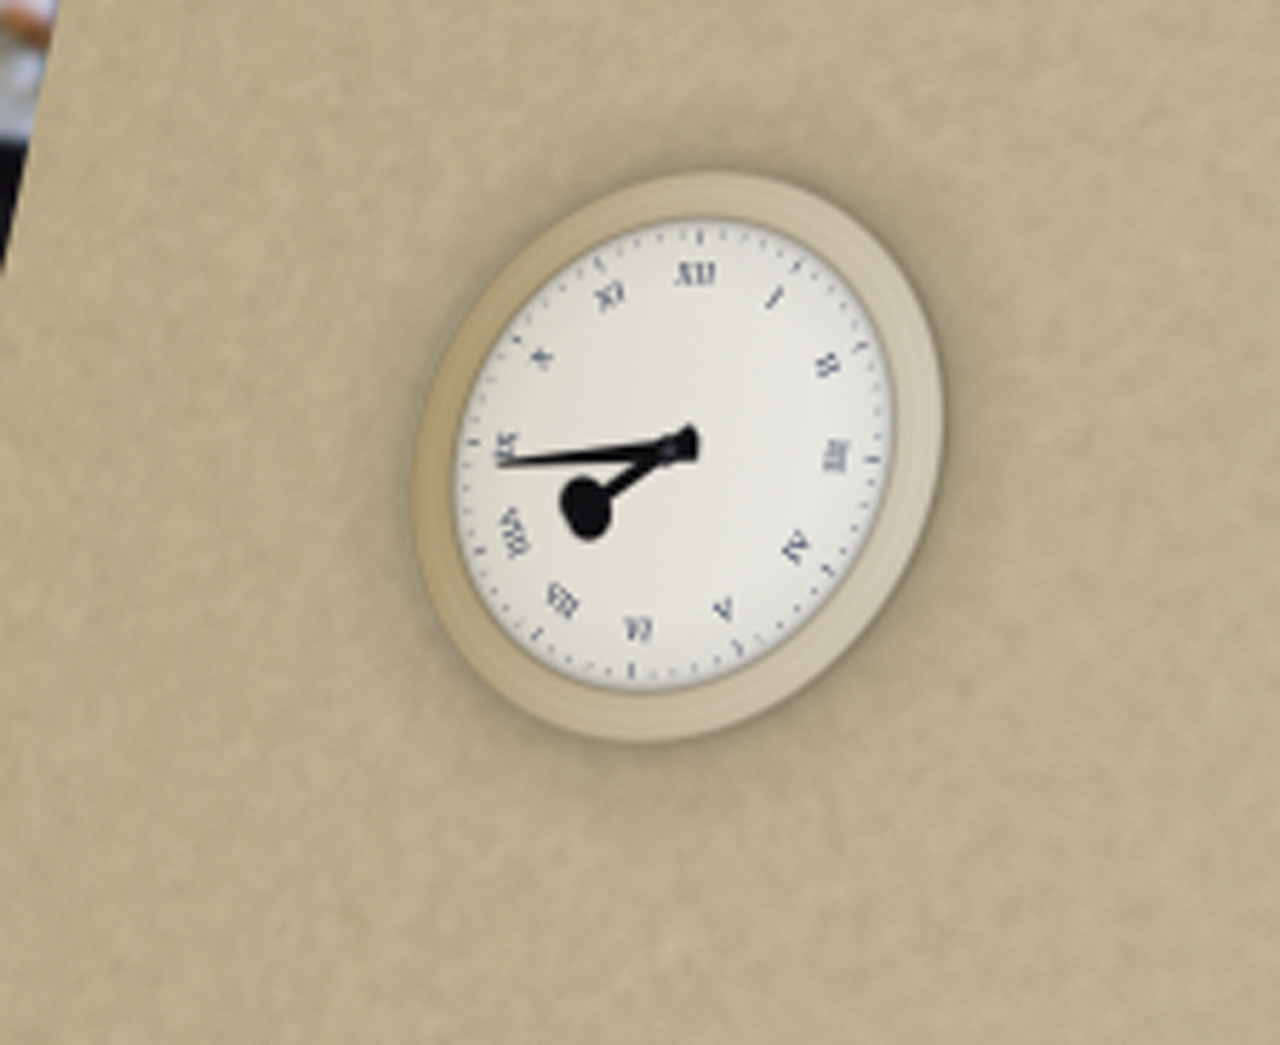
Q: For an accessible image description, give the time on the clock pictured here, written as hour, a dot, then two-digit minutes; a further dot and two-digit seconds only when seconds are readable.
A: 7.44
